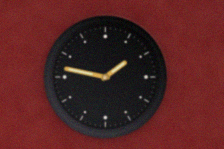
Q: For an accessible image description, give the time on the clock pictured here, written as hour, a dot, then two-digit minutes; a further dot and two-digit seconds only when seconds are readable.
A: 1.47
